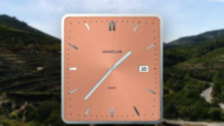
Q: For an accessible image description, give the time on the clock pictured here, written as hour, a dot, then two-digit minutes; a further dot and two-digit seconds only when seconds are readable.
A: 1.37
